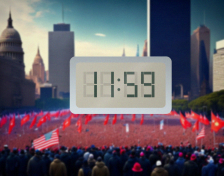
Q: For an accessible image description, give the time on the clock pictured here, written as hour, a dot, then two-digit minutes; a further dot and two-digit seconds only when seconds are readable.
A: 11.59
